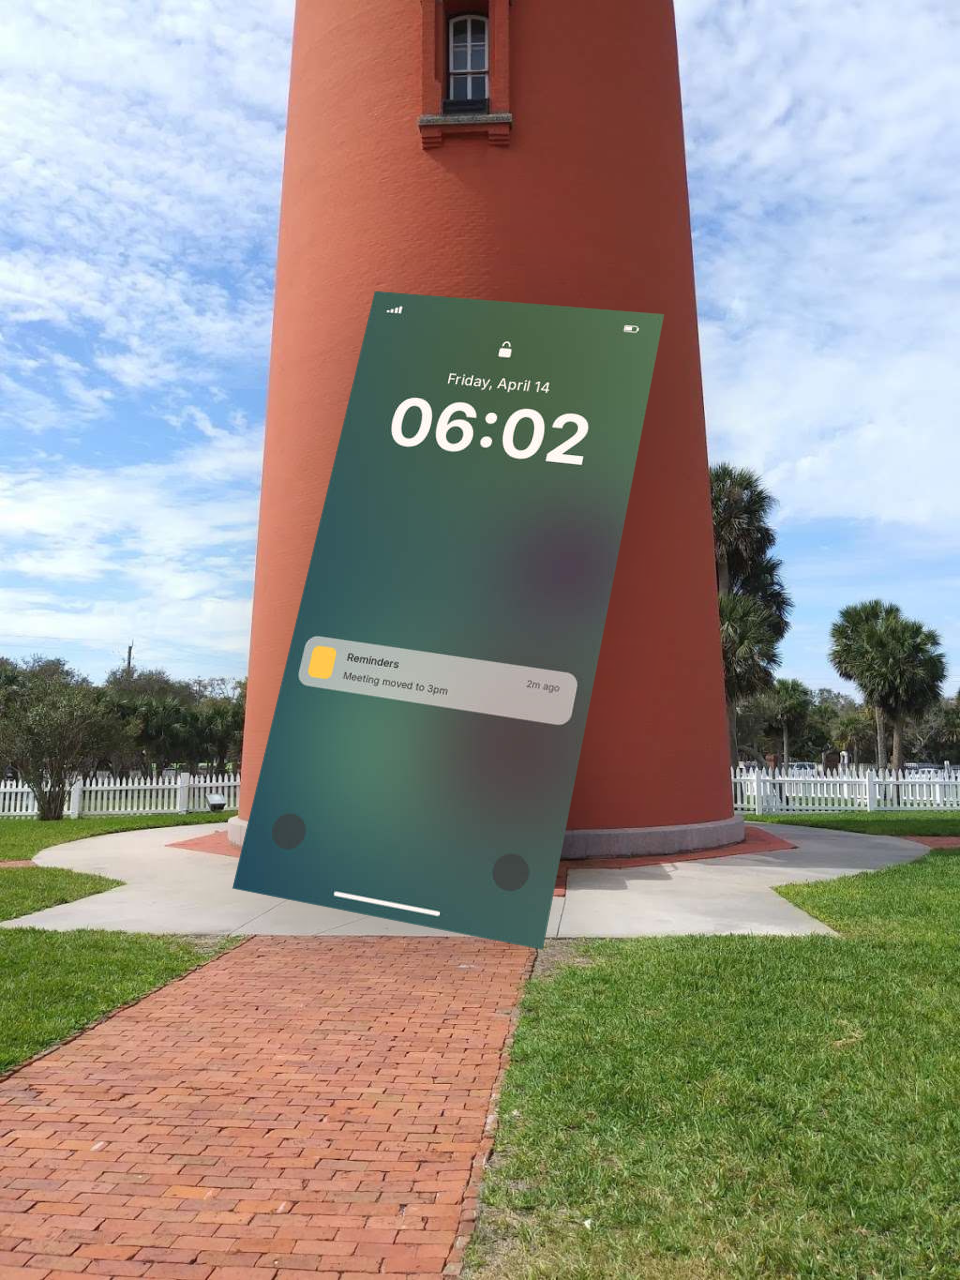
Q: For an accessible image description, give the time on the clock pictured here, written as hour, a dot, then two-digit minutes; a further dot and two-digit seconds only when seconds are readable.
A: 6.02
